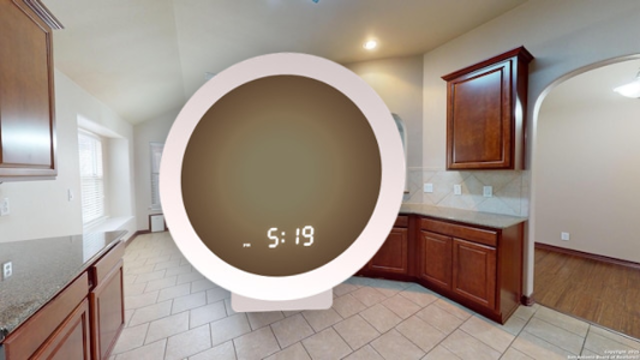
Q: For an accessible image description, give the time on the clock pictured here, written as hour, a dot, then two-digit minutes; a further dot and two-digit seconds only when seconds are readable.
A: 5.19
